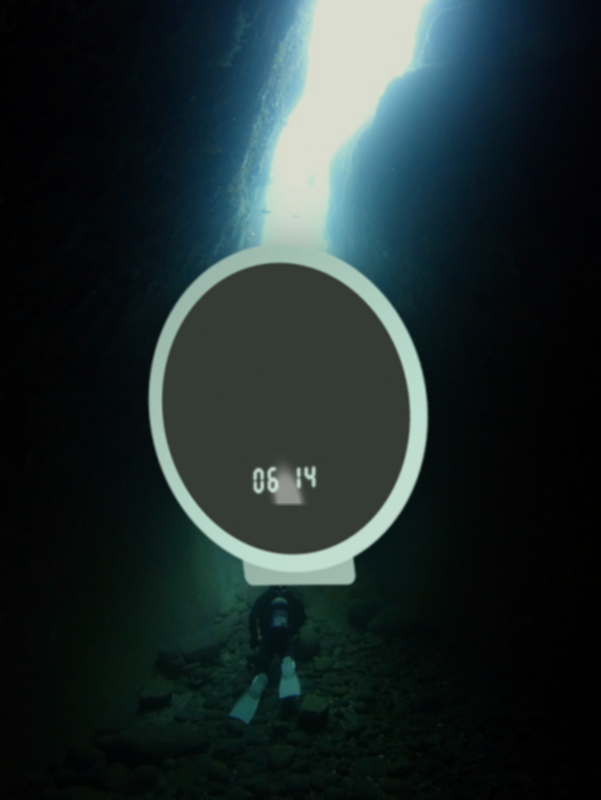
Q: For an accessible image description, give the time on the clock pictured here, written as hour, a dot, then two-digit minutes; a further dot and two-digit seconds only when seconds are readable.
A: 6.14
